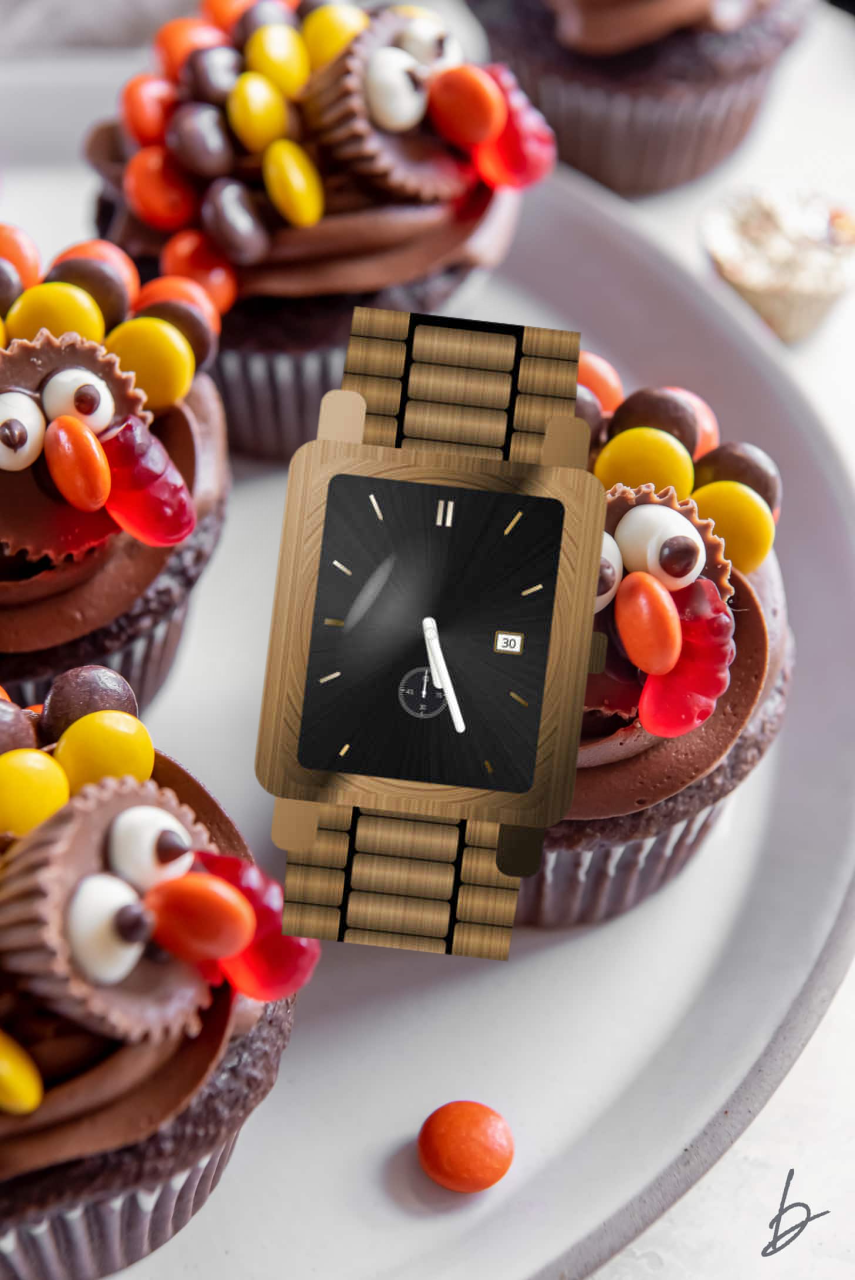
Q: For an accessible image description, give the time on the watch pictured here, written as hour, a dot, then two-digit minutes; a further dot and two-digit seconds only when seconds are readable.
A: 5.26
